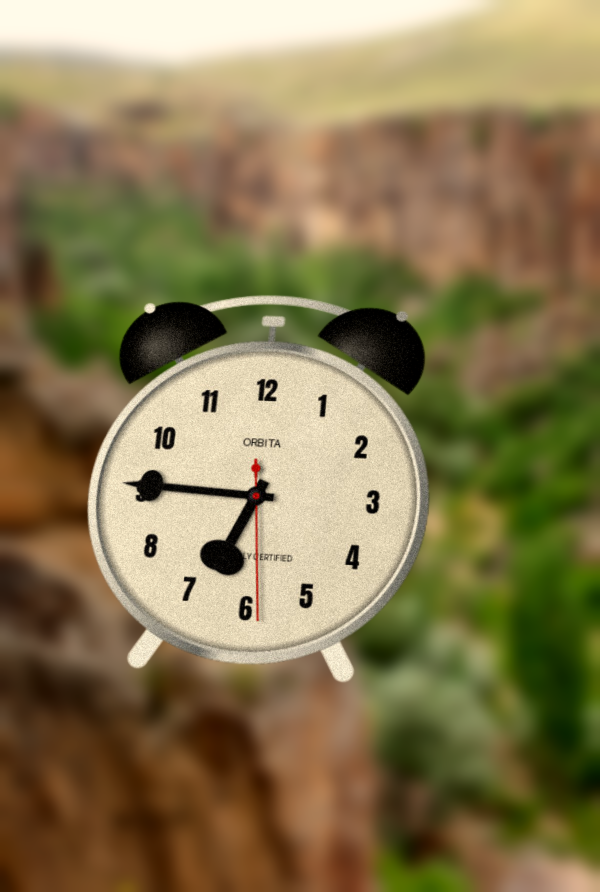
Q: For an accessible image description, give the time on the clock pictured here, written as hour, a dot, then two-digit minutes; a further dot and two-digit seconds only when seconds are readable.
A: 6.45.29
